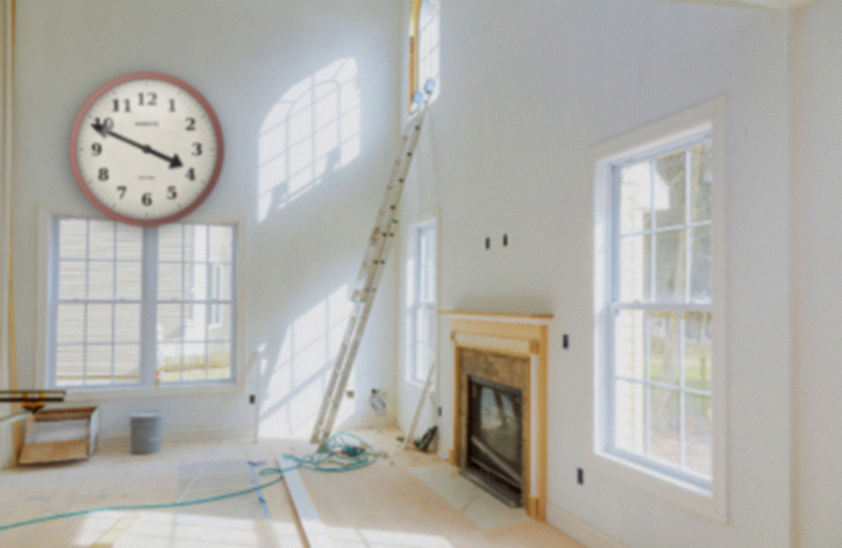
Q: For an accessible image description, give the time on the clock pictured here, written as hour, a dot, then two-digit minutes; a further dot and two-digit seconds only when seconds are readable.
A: 3.49
